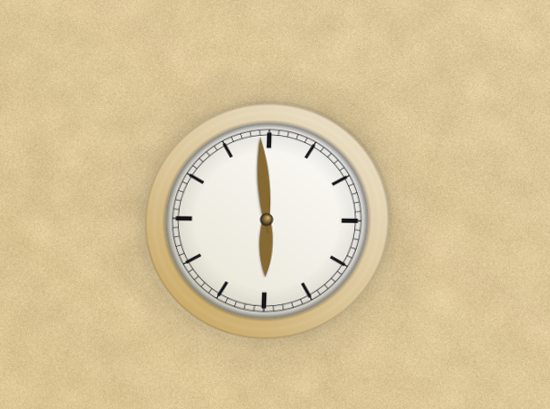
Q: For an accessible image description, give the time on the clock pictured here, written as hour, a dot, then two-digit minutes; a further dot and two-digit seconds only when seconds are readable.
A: 5.59
